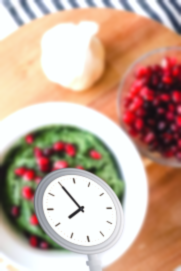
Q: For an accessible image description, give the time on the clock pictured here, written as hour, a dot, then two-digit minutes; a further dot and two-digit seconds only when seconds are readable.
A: 7.55
